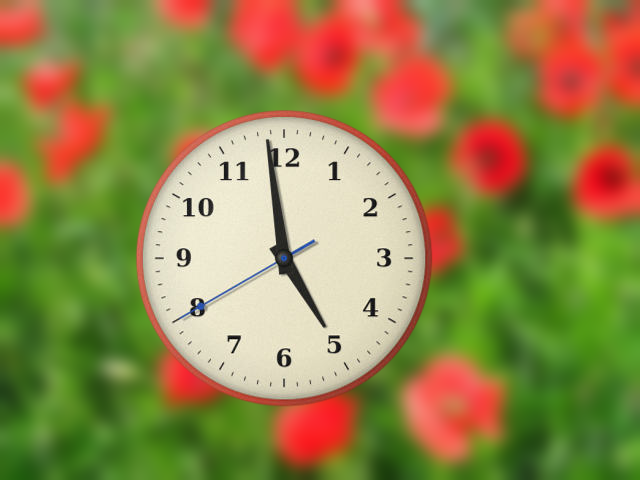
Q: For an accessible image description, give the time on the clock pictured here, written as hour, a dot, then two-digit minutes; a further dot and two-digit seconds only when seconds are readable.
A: 4.58.40
